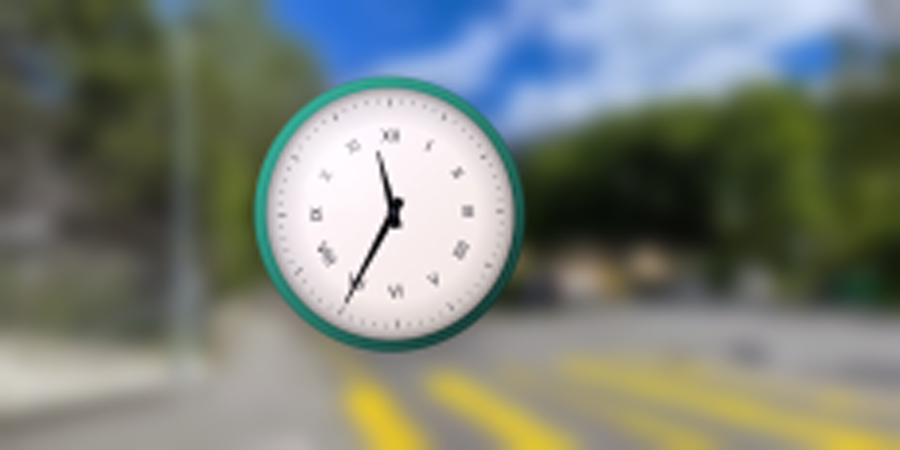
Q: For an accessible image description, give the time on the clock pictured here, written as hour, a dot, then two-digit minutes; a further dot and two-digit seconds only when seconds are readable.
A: 11.35
